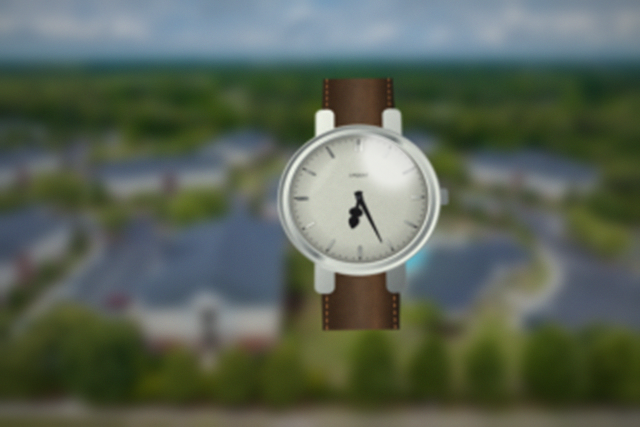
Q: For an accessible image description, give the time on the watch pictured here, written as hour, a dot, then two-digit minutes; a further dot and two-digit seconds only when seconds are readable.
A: 6.26
